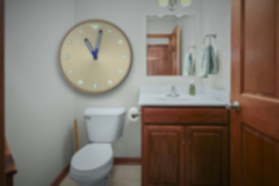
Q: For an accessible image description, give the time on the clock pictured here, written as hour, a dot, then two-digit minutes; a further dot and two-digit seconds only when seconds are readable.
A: 11.02
